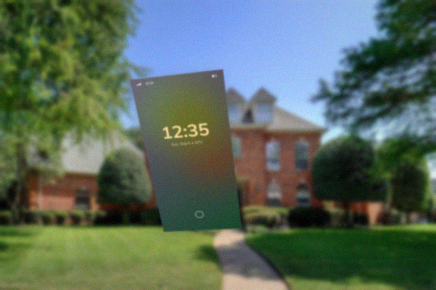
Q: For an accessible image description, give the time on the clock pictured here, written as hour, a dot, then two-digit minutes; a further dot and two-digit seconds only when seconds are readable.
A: 12.35
